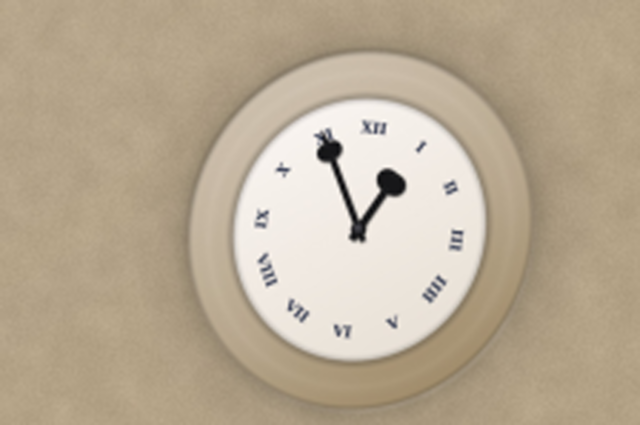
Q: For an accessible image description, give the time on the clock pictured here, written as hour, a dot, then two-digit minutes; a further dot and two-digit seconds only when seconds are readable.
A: 12.55
